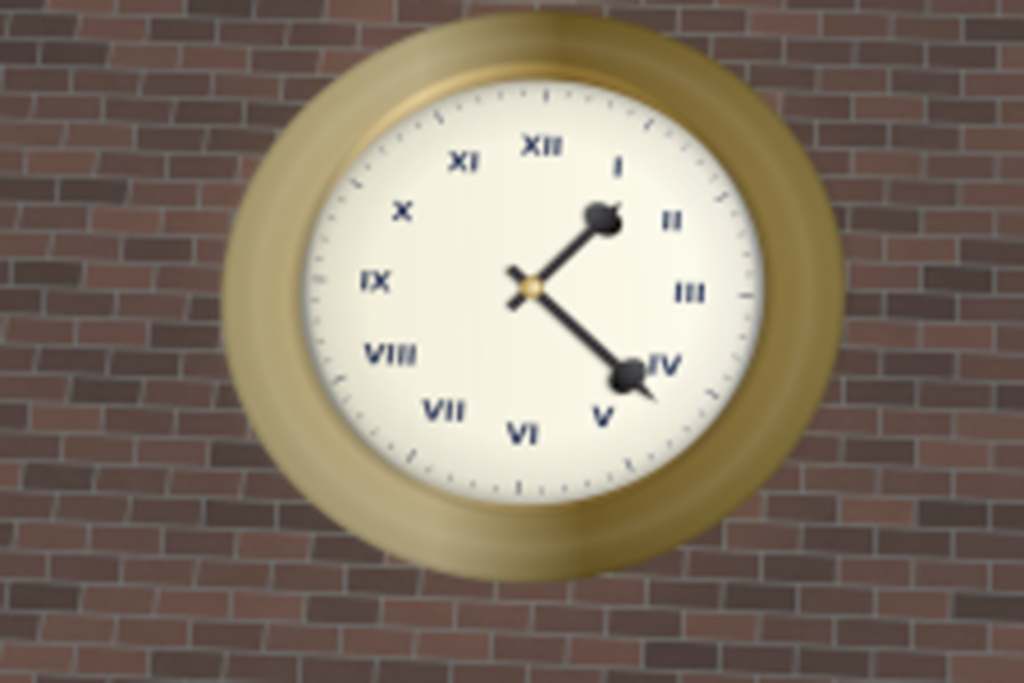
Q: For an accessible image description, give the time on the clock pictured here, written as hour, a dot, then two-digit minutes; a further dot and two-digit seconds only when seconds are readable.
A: 1.22
